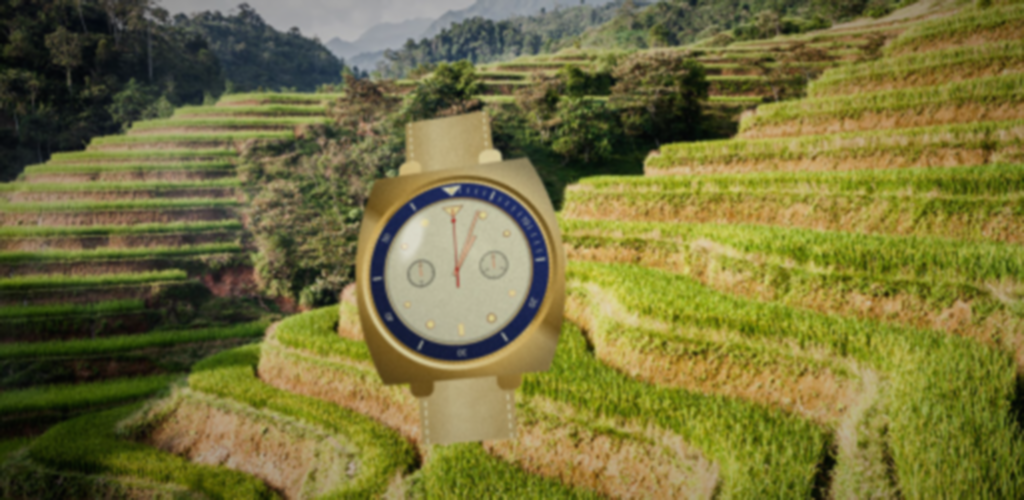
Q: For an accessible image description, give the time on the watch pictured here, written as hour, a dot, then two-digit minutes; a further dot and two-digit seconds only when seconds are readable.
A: 1.04
